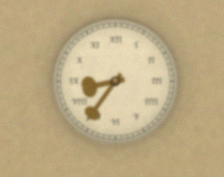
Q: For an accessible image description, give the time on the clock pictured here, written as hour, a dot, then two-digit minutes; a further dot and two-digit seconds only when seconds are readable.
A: 8.36
